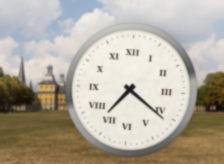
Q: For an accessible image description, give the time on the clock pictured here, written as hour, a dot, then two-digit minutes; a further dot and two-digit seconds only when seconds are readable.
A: 7.21
